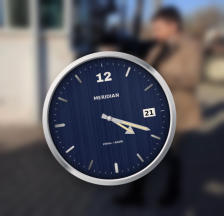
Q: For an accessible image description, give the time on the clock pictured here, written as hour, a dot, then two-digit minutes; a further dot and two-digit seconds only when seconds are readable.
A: 4.19
